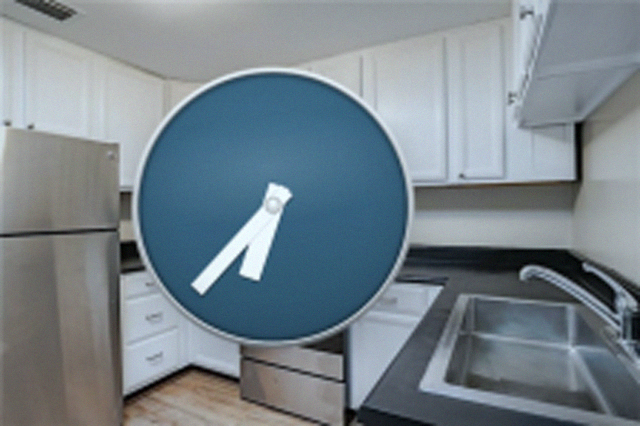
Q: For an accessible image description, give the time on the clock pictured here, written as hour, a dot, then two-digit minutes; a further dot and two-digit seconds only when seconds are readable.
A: 6.37
